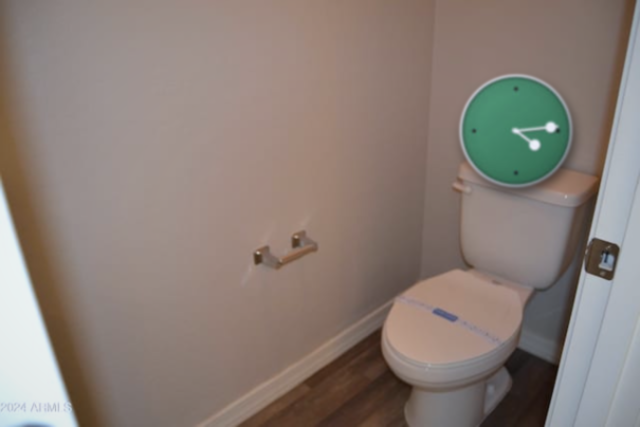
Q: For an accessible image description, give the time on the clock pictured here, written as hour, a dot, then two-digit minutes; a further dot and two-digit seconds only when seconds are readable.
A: 4.14
